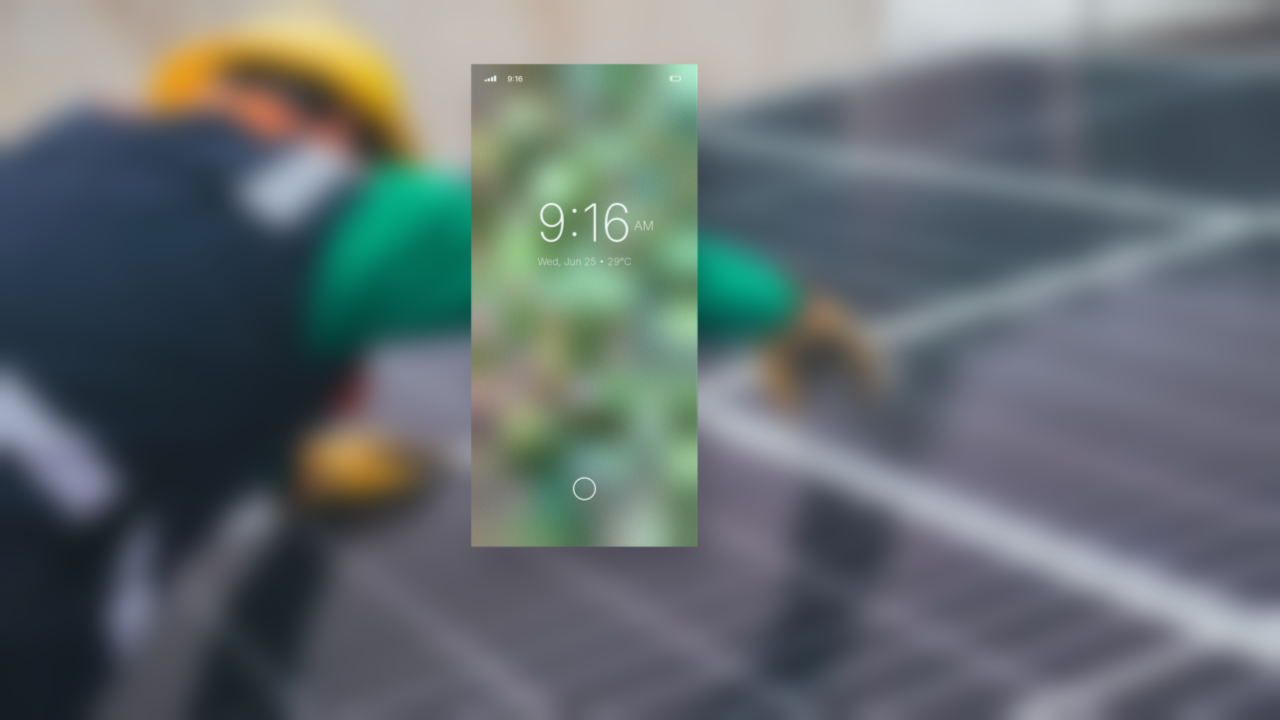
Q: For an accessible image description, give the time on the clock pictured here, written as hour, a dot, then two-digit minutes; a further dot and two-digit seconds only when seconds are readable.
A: 9.16
